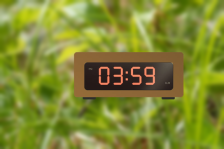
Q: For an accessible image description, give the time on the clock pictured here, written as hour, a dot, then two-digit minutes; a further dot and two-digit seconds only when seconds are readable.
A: 3.59
